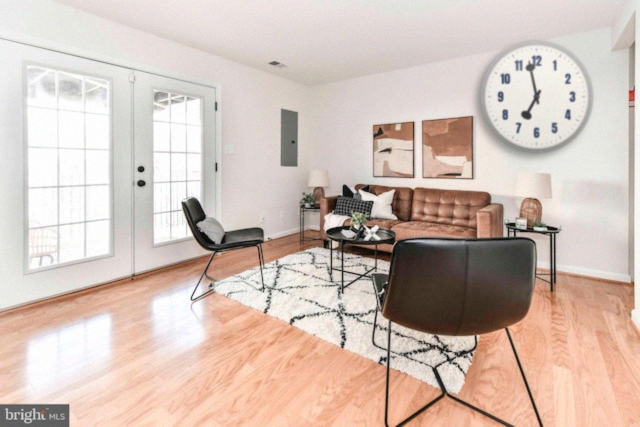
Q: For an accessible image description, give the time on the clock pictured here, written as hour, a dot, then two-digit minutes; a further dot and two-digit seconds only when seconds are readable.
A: 6.58
